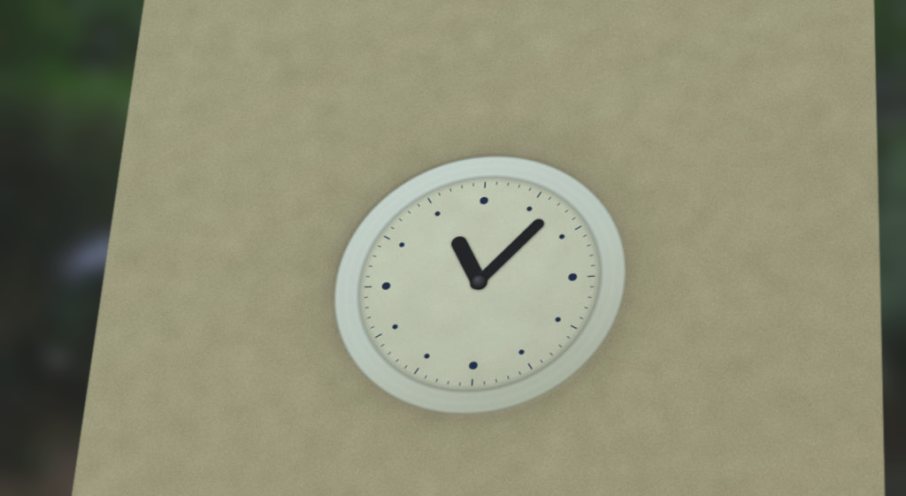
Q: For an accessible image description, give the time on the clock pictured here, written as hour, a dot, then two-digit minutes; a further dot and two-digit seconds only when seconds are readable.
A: 11.07
